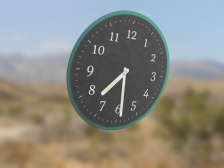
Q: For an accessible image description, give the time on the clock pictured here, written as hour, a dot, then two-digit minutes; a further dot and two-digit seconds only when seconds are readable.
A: 7.29
